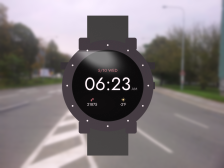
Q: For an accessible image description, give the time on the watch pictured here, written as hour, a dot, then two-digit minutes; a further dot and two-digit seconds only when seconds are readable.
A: 6.23
